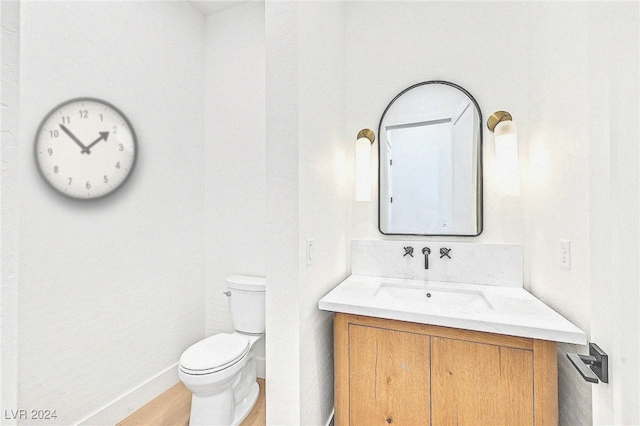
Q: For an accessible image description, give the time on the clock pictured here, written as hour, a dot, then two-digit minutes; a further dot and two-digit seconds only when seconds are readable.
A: 1.53
